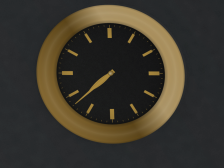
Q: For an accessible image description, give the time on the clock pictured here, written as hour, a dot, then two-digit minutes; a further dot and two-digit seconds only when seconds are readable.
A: 7.38
